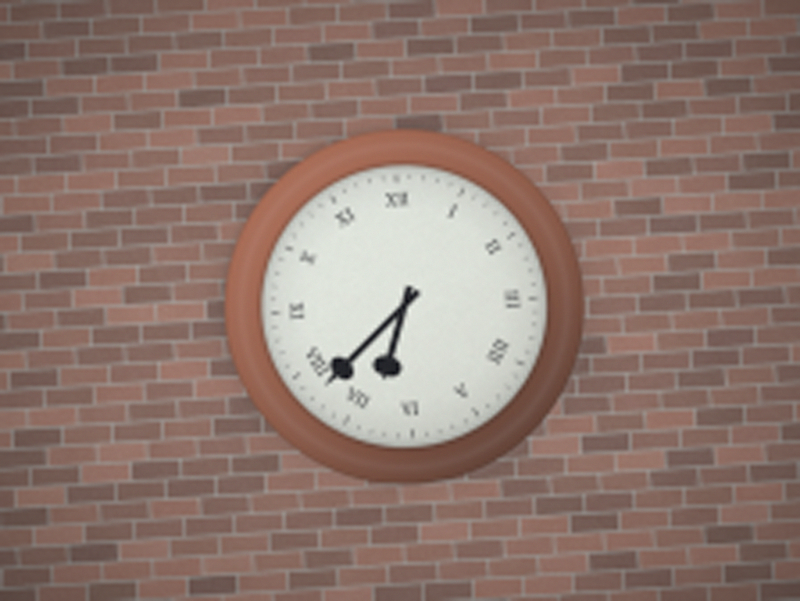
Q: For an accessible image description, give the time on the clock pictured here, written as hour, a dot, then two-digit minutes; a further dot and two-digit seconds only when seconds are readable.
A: 6.38
